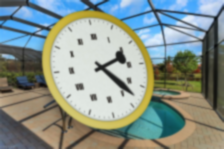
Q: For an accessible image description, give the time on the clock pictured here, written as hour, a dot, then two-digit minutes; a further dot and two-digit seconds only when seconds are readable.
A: 2.23
